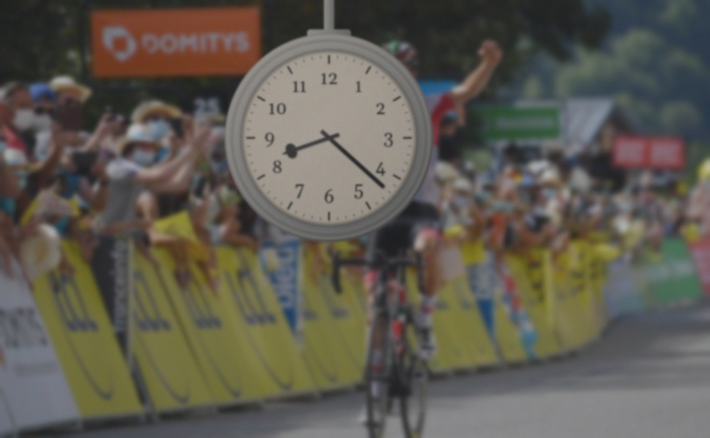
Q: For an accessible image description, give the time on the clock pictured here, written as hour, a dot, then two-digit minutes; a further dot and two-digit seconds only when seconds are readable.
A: 8.22
